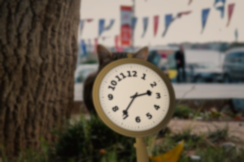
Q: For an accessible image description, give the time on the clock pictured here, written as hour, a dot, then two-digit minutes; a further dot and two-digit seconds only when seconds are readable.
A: 2.36
